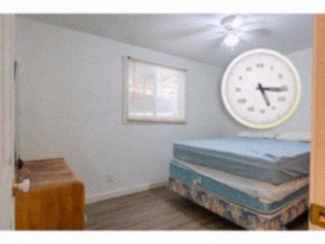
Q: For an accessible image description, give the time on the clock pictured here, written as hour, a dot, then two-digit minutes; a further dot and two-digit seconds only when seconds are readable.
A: 5.16
